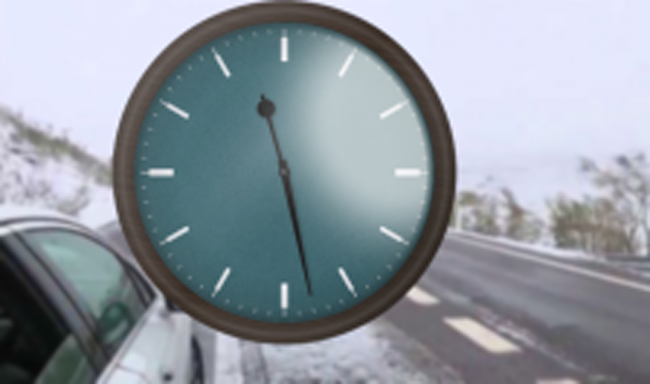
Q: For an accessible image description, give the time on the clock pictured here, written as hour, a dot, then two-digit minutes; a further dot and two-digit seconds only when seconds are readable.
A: 11.28
